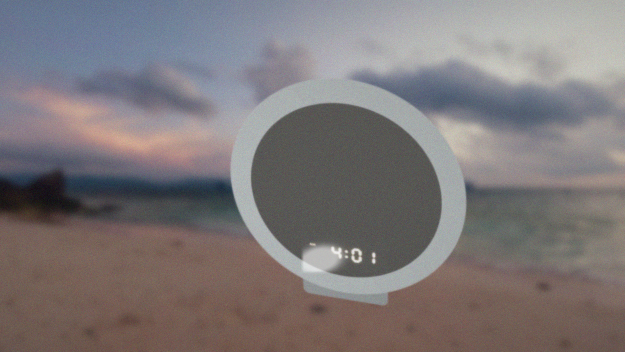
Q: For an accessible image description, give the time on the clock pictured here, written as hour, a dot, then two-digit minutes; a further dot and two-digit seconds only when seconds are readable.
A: 4.01
